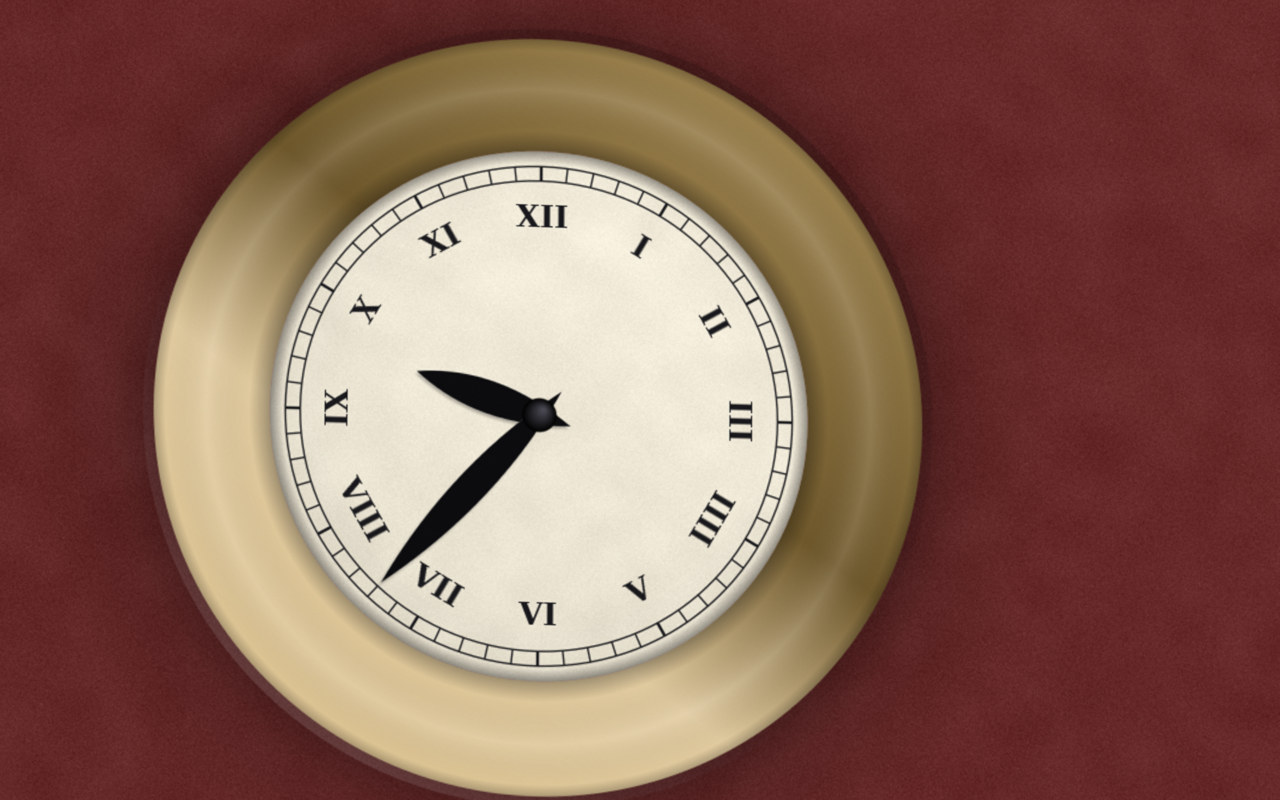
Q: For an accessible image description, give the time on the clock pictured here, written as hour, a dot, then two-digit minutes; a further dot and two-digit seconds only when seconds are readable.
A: 9.37
